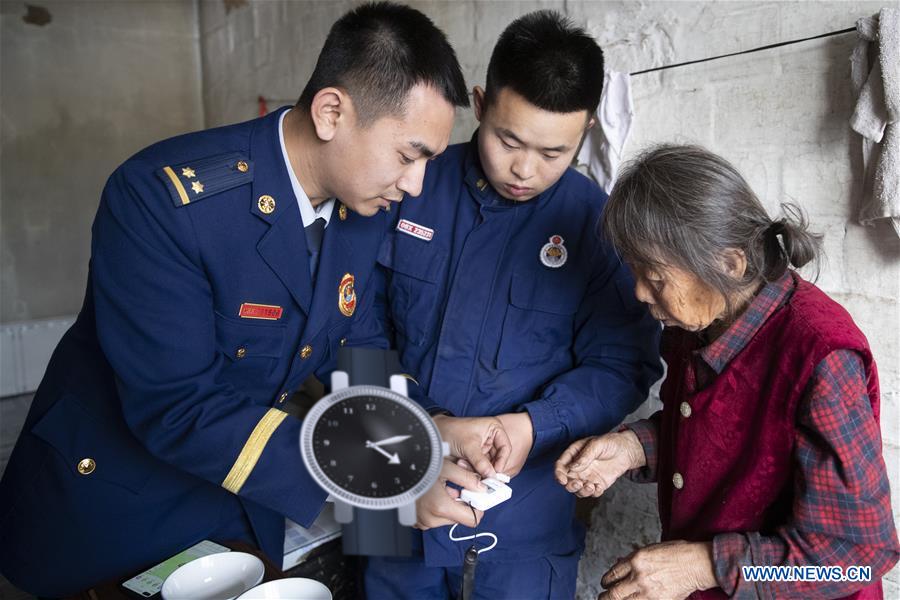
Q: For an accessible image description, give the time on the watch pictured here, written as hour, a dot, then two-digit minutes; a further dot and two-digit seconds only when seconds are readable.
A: 4.12
